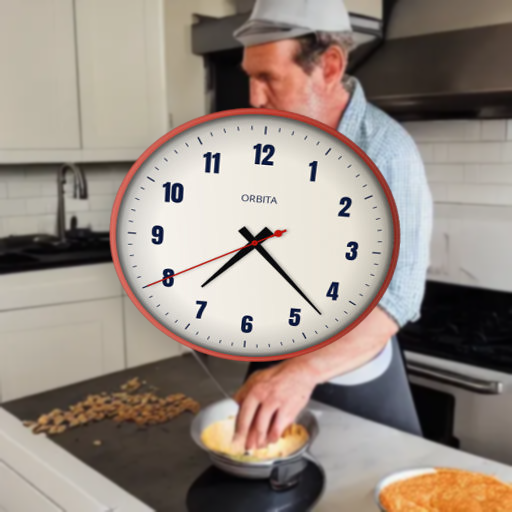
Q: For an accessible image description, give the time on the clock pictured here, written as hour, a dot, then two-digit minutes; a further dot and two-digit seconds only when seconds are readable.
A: 7.22.40
